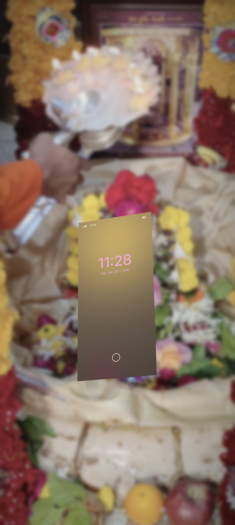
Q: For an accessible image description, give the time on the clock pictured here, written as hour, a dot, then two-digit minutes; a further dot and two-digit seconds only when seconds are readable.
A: 11.28
